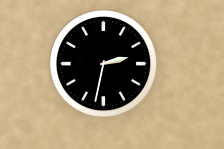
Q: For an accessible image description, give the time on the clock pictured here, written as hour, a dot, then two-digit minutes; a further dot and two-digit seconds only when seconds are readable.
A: 2.32
